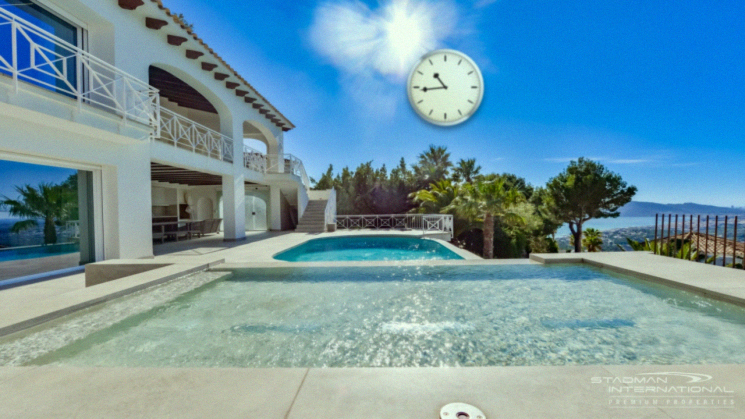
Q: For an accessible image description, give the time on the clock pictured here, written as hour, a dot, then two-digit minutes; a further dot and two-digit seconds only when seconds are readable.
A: 10.44
